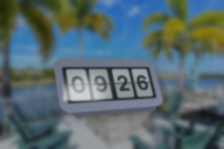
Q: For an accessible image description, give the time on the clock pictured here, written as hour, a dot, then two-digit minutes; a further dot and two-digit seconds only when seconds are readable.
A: 9.26
